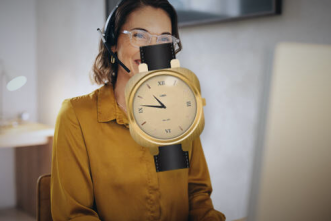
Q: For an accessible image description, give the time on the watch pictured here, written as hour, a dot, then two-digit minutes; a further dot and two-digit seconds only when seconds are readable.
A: 10.47
